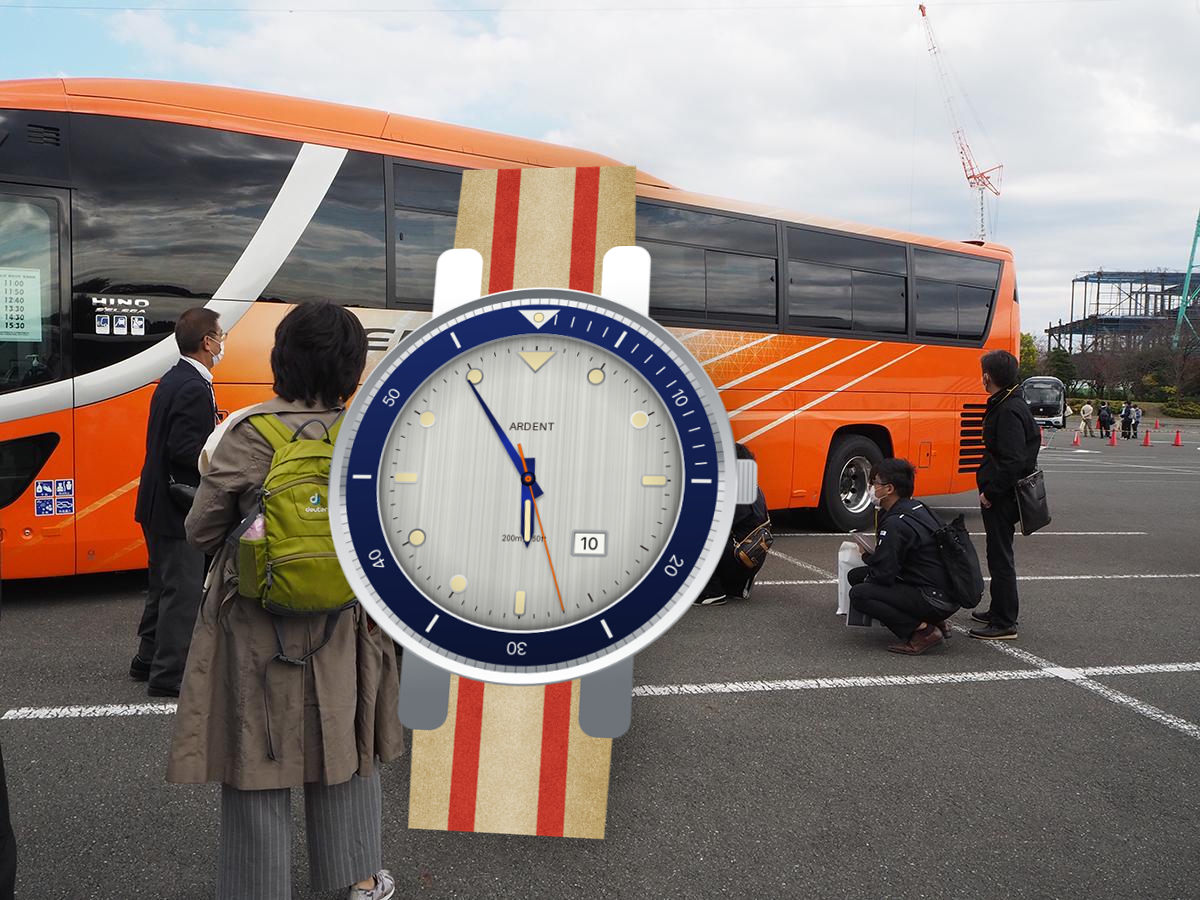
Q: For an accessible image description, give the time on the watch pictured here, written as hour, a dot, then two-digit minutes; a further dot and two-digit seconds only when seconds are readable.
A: 5.54.27
